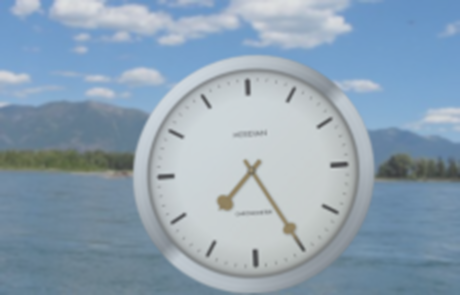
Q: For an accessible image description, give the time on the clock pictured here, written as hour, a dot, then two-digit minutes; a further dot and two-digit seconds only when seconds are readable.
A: 7.25
